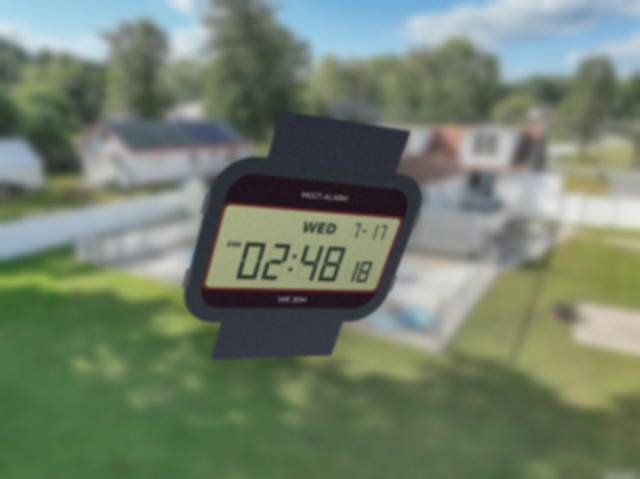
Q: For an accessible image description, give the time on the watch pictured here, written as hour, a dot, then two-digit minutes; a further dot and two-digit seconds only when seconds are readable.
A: 2.48.18
